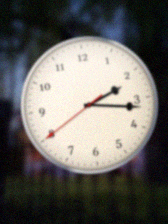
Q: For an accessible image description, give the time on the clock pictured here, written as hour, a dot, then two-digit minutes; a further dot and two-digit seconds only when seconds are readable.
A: 2.16.40
